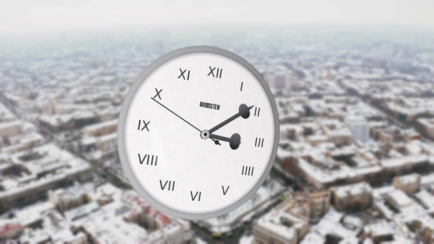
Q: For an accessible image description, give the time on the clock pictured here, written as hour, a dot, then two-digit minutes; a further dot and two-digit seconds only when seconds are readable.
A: 3.08.49
